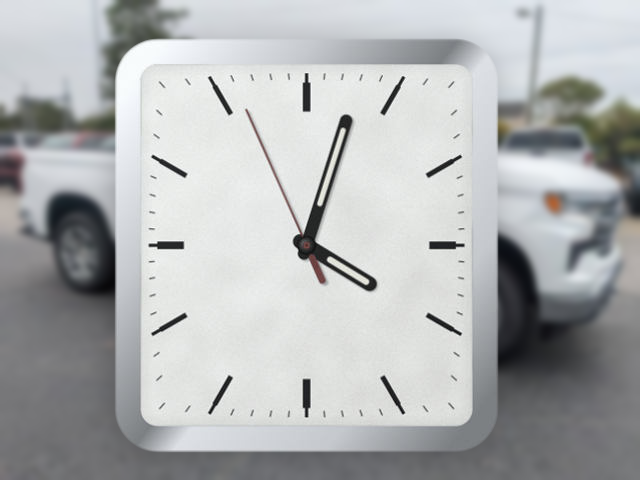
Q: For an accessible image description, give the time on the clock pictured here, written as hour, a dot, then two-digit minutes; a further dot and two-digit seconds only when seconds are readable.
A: 4.02.56
